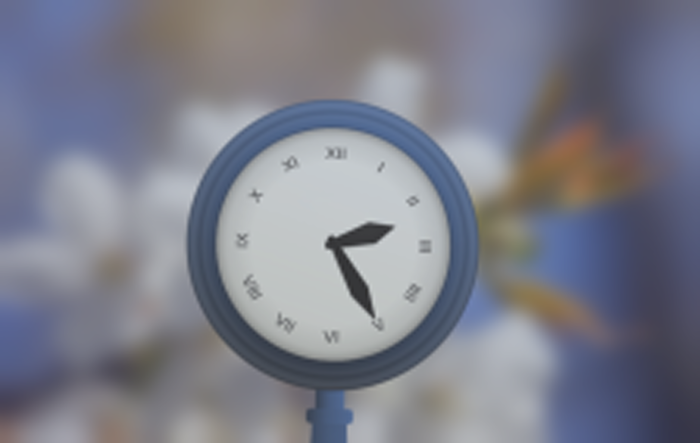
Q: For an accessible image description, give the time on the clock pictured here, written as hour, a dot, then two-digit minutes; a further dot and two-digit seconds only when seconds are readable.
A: 2.25
